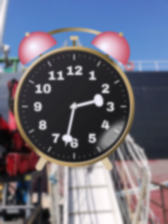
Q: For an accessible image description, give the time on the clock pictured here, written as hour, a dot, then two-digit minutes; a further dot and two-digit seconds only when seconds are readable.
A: 2.32
